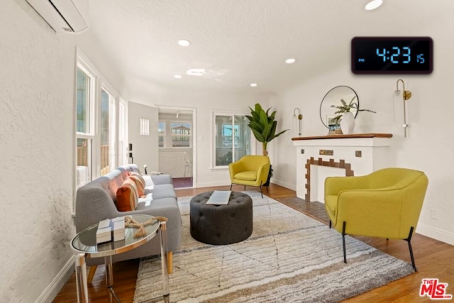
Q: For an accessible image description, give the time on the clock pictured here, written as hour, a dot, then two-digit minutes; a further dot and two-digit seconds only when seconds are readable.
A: 4.23.15
